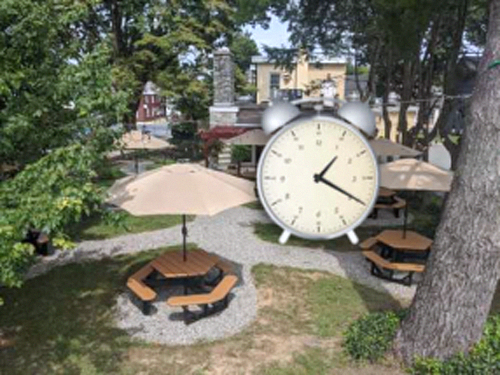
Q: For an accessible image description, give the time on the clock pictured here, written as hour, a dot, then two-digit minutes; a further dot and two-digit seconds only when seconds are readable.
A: 1.20
